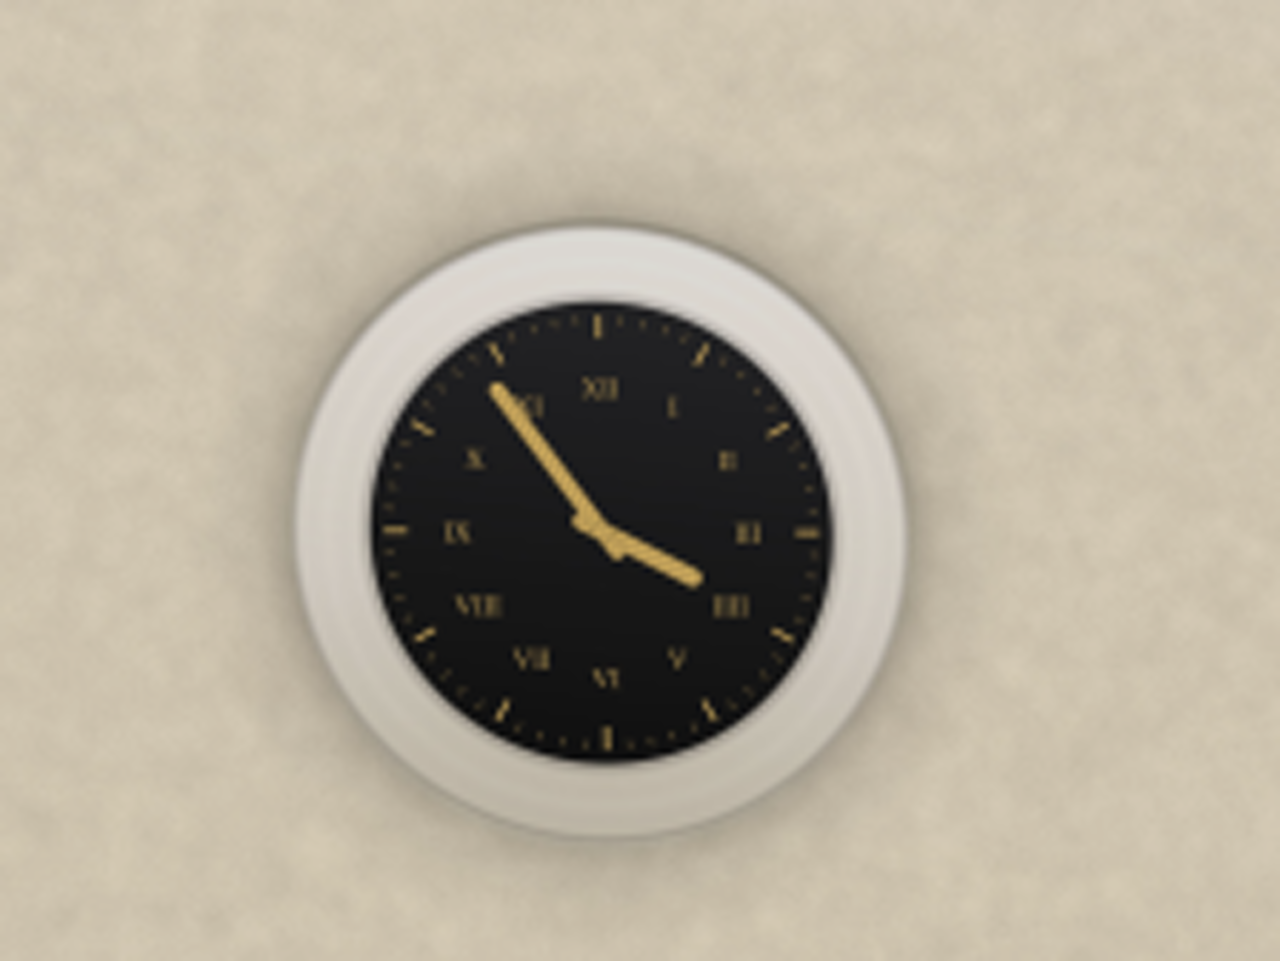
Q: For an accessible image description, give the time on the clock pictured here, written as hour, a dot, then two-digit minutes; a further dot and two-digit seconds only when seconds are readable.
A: 3.54
